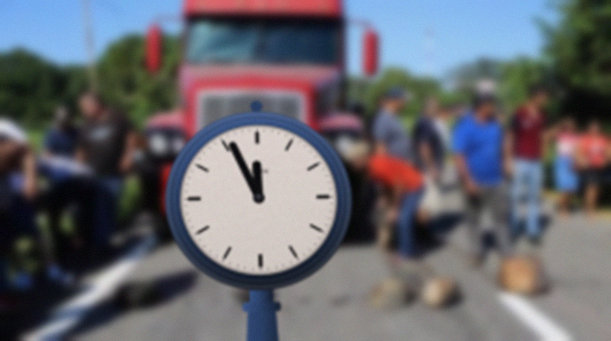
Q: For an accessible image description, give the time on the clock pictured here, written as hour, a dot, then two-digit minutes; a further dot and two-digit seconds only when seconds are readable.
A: 11.56
